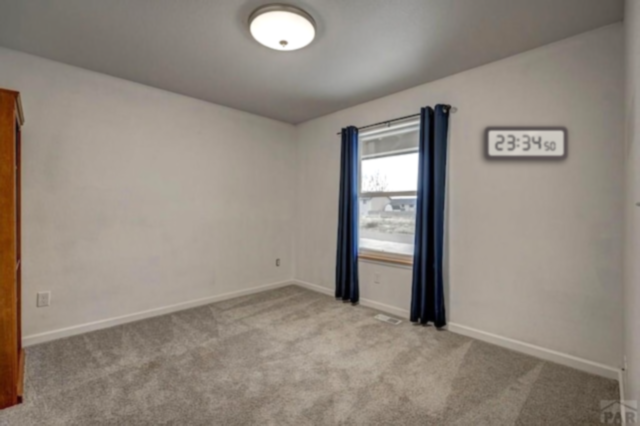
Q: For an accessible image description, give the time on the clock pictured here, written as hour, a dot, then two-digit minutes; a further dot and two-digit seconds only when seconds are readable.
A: 23.34
